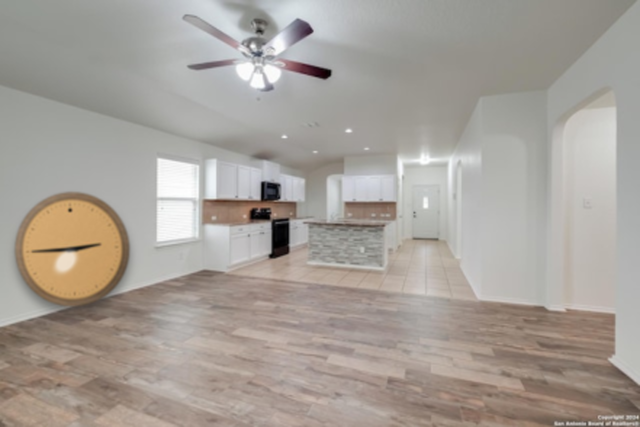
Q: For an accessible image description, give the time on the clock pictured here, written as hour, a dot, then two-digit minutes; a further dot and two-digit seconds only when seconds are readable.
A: 2.45
